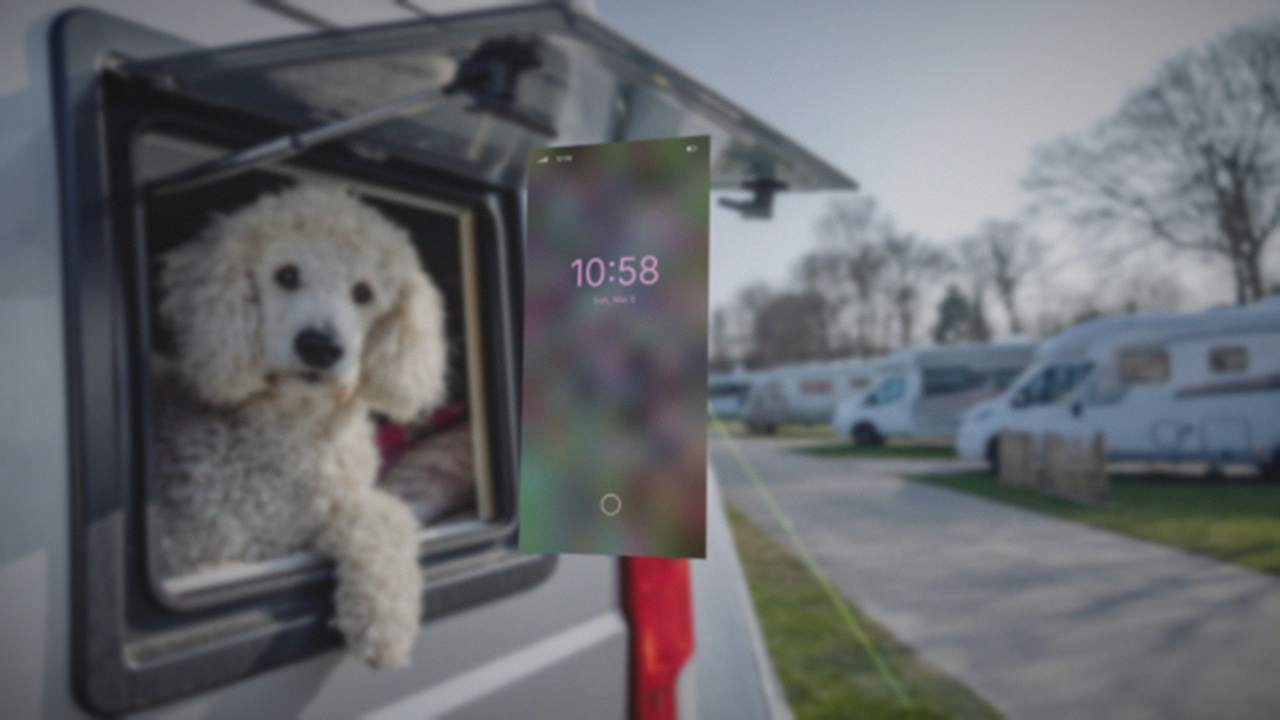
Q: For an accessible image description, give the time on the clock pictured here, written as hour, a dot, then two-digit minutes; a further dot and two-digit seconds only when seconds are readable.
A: 10.58
